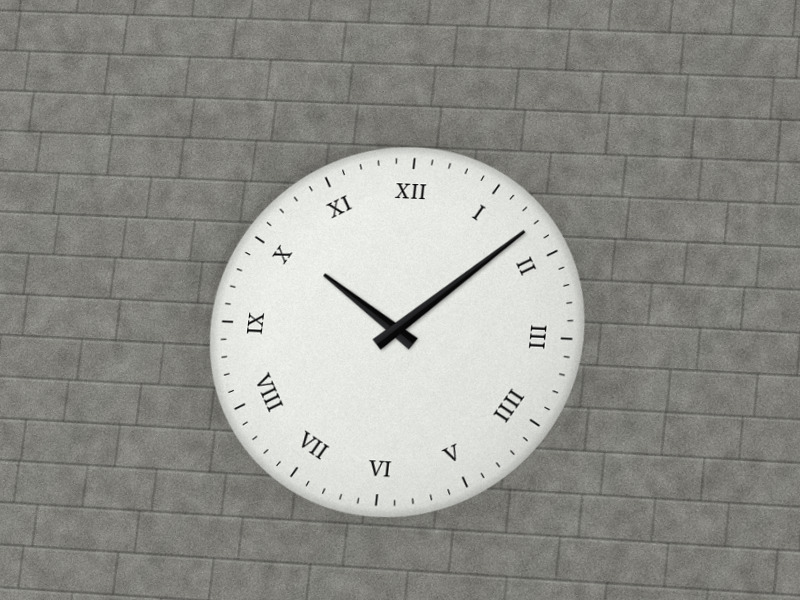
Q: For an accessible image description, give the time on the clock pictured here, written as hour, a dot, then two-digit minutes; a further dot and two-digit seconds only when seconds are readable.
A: 10.08
